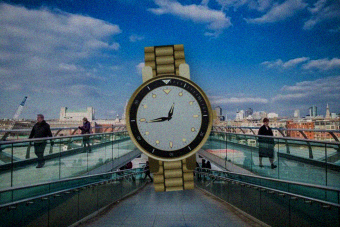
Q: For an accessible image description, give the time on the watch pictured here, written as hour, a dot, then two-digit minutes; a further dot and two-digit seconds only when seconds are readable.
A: 12.44
